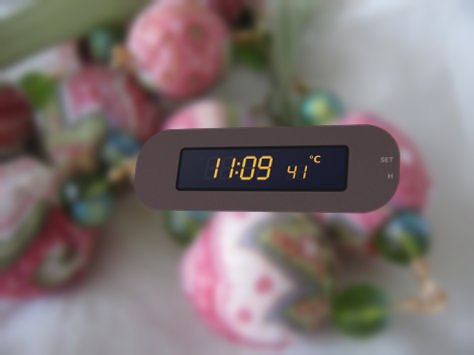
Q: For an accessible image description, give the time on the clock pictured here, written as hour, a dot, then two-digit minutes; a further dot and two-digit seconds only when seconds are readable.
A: 11.09
